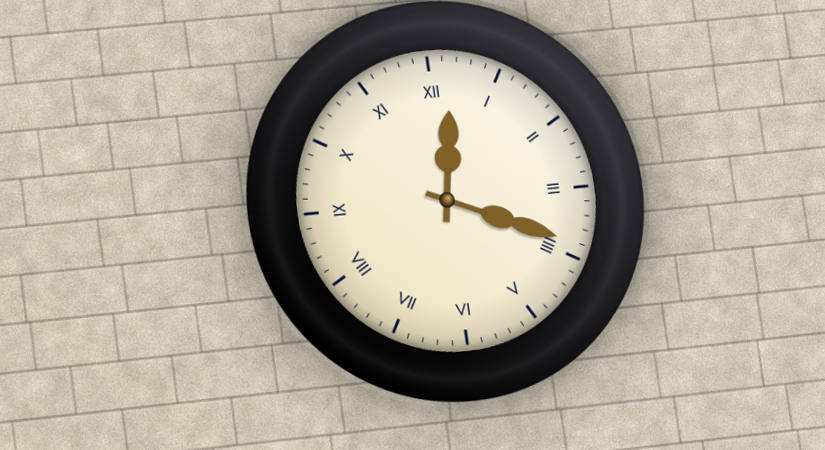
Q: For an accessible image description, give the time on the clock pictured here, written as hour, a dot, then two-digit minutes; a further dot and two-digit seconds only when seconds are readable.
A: 12.19
